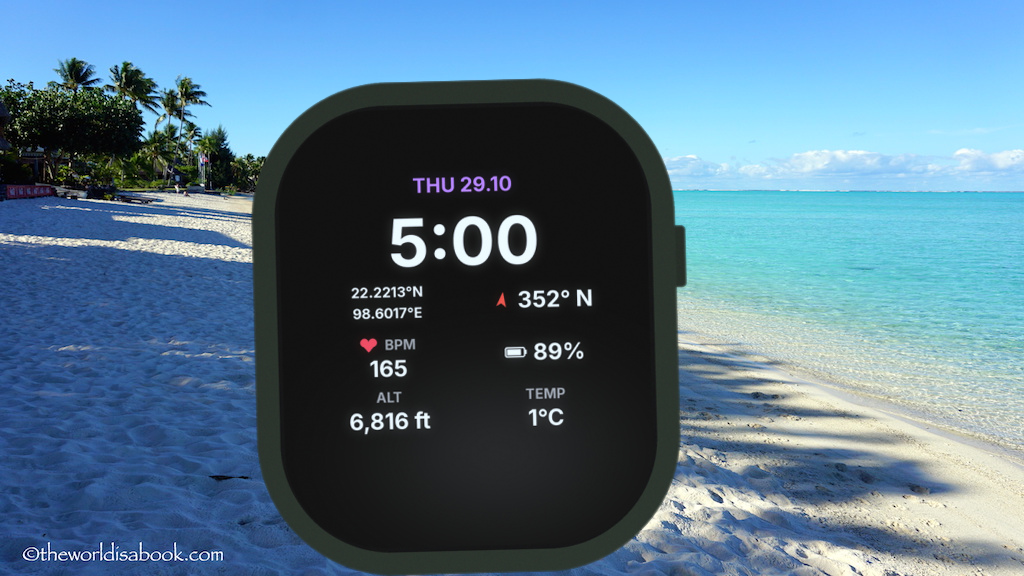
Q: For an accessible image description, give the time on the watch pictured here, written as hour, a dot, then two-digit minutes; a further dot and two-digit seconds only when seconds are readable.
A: 5.00
